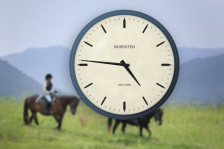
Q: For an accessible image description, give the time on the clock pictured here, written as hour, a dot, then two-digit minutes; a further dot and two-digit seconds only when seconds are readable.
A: 4.46
